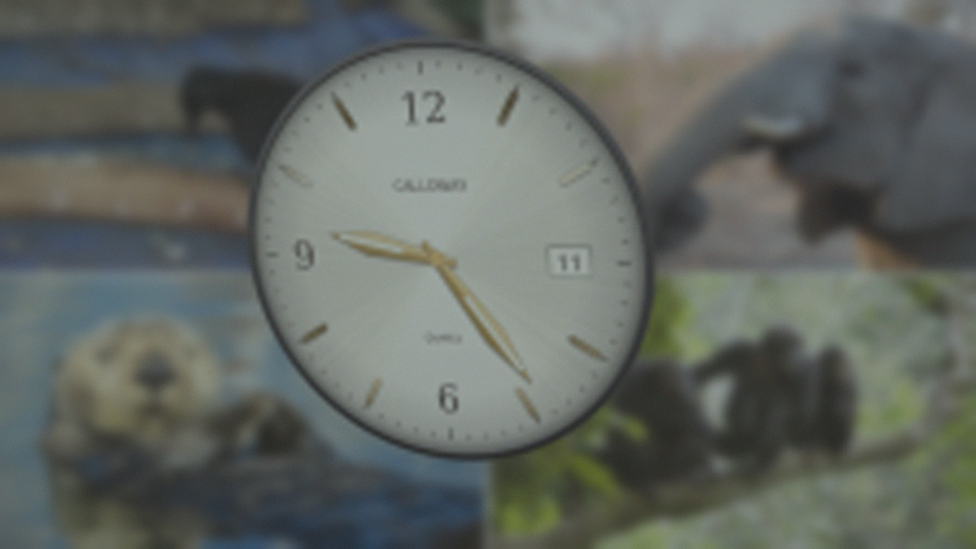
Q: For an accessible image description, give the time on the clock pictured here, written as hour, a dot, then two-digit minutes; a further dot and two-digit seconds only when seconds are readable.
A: 9.24
